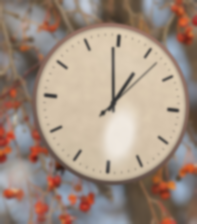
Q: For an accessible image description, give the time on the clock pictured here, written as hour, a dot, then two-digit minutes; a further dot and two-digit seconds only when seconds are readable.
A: 12.59.07
